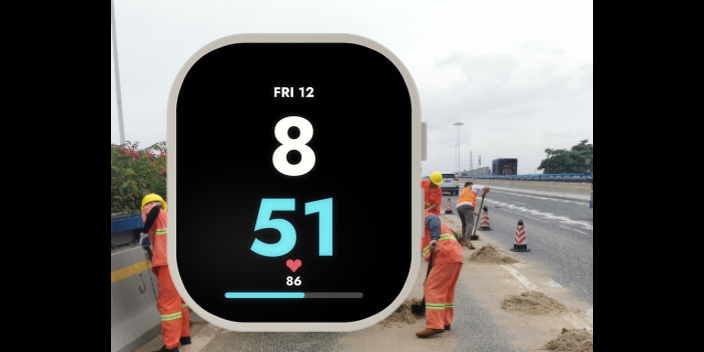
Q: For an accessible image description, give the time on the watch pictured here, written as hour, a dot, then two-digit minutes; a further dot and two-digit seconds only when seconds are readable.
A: 8.51
